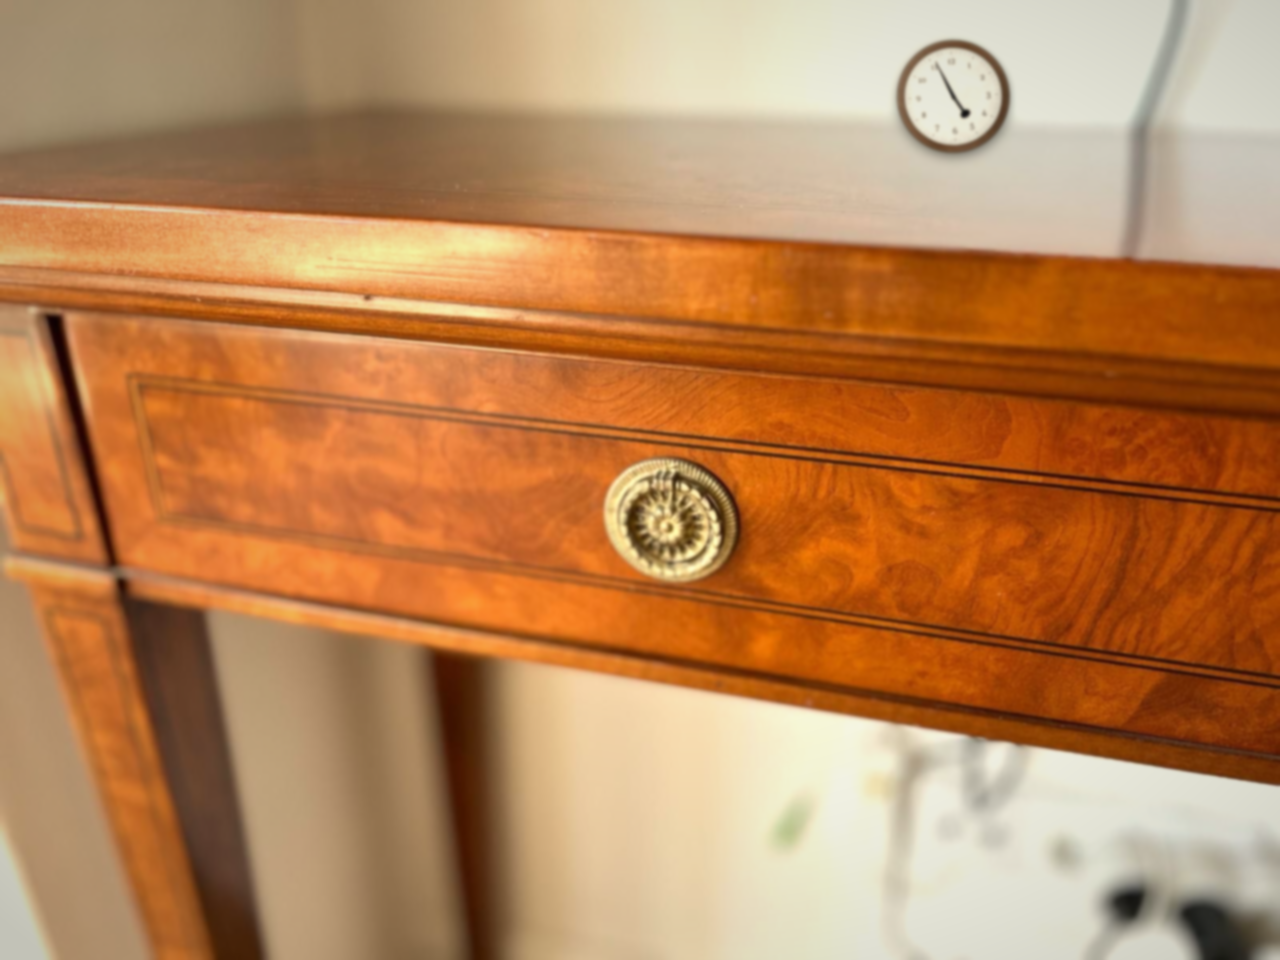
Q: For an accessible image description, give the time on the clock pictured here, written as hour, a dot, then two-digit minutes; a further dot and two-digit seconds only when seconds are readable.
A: 4.56
